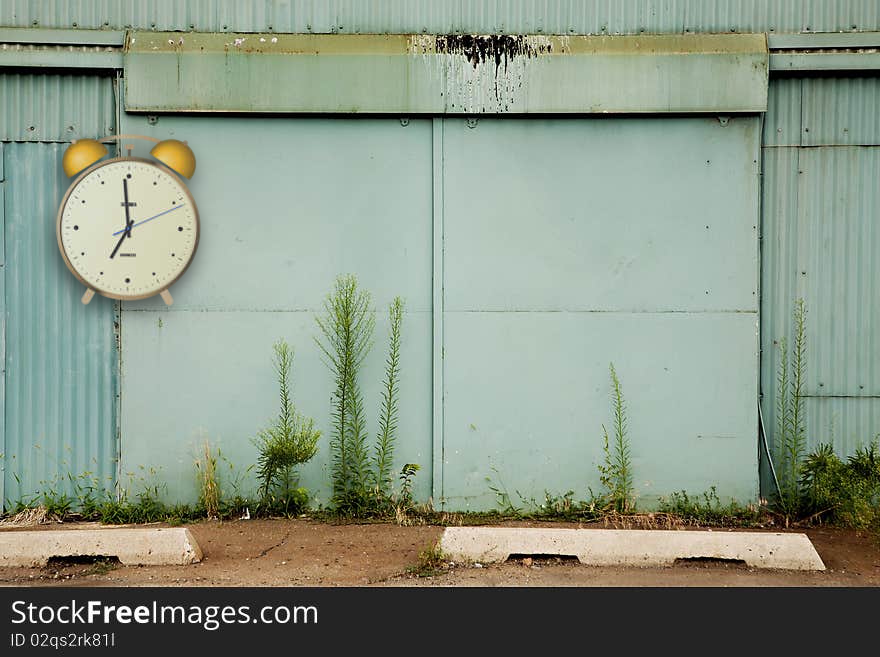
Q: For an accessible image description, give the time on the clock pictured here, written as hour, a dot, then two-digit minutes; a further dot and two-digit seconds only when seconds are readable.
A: 6.59.11
